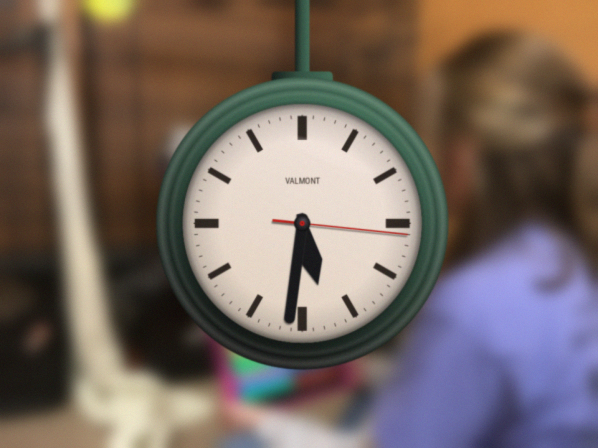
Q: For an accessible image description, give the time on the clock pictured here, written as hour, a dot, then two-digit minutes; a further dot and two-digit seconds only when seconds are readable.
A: 5.31.16
